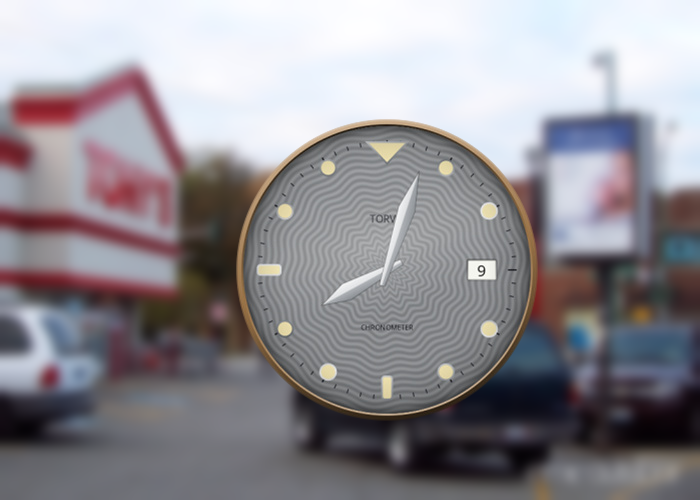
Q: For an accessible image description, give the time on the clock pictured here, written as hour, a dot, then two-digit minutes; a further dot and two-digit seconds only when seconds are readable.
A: 8.03
